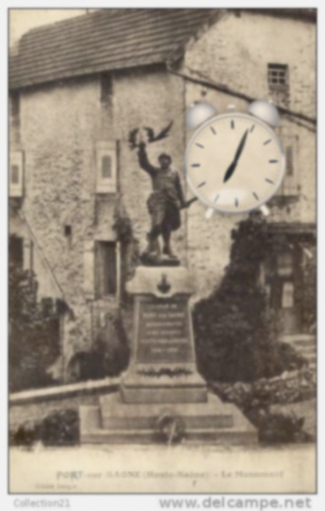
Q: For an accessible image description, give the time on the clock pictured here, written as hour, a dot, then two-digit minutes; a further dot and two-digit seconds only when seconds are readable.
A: 7.04
